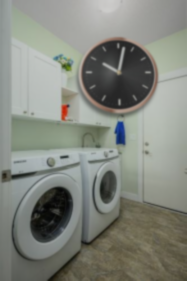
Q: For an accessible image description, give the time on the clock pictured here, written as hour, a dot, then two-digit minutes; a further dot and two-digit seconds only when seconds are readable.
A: 10.02
